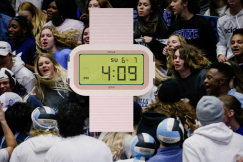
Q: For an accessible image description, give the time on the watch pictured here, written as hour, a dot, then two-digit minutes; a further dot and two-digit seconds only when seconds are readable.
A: 4.09
